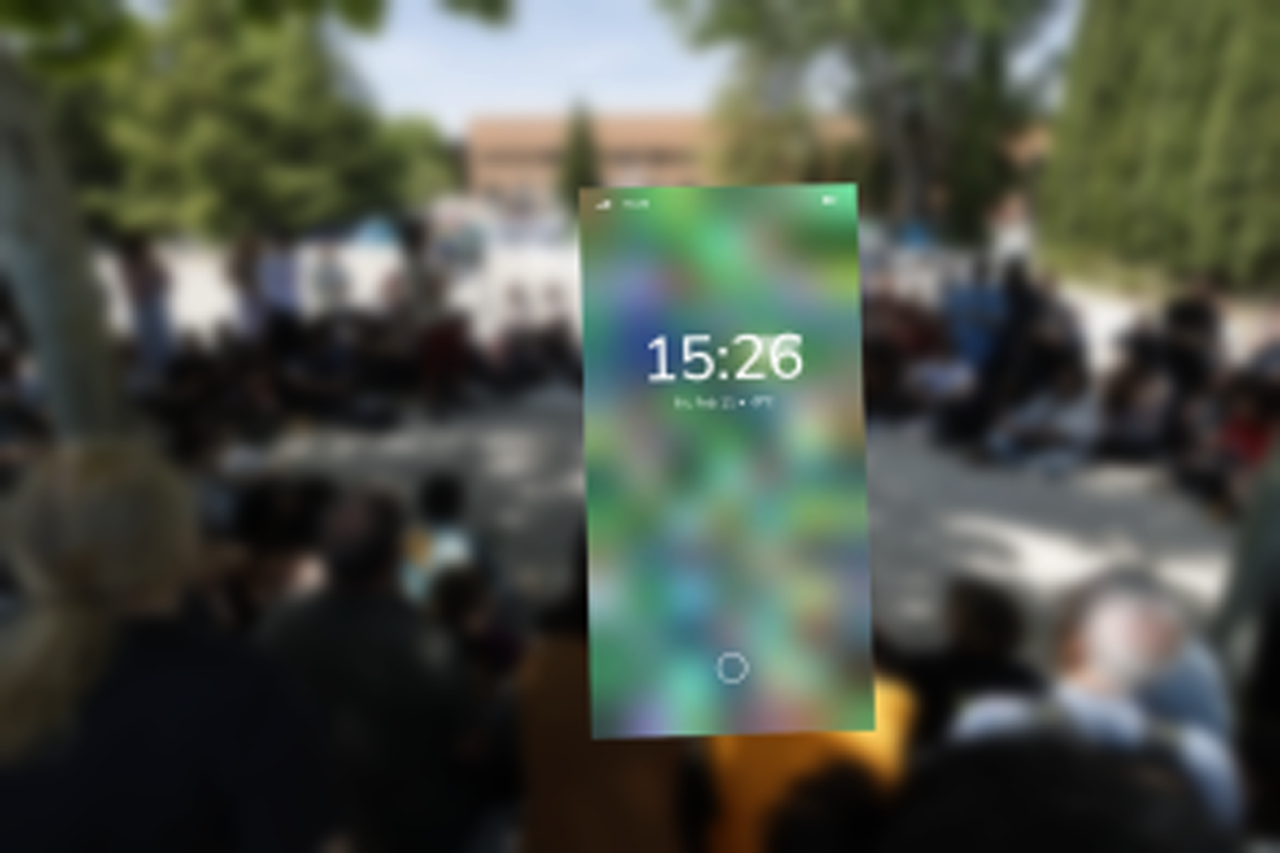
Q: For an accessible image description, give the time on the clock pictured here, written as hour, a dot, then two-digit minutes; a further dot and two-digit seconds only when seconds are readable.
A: 15.26
